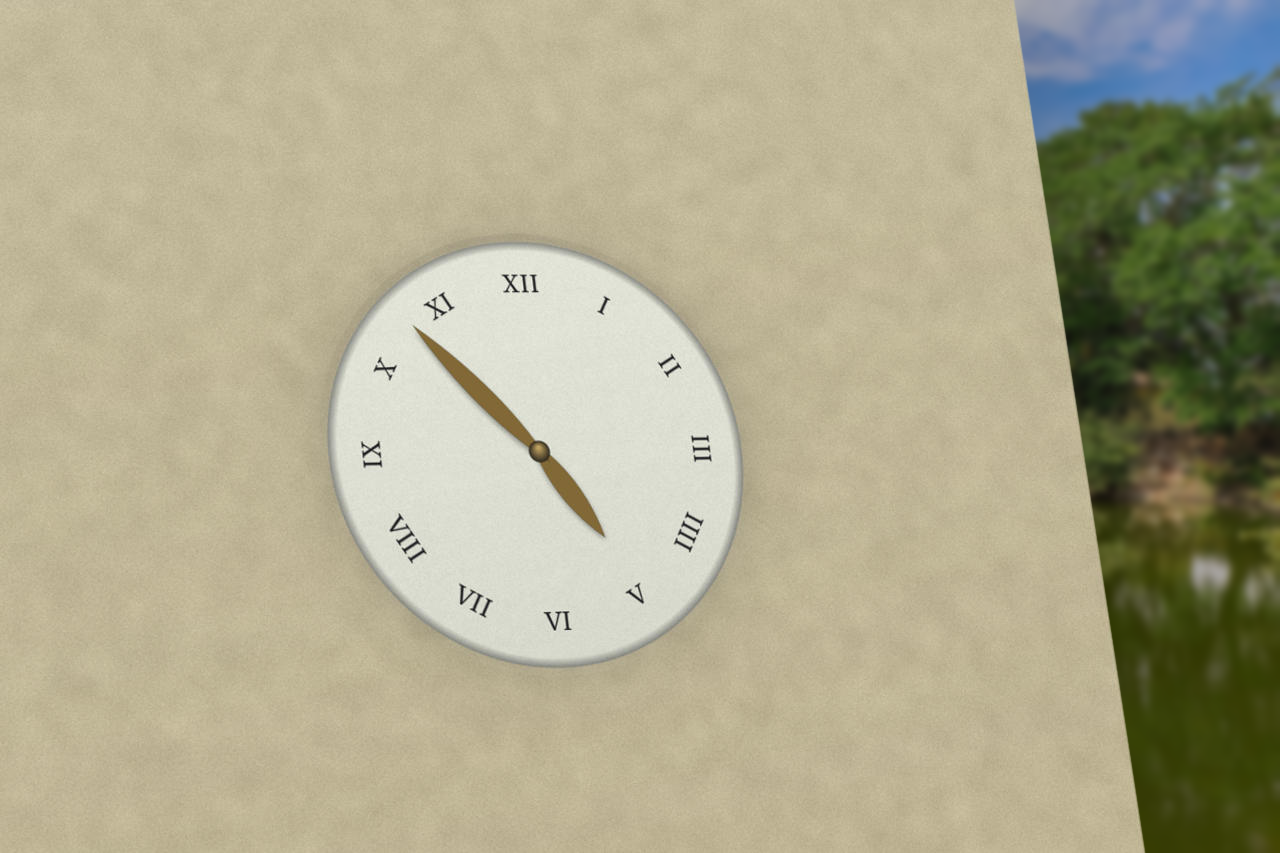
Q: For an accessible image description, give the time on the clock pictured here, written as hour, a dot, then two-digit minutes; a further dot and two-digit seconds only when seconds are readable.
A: 4.53
